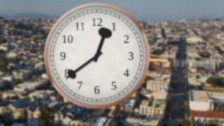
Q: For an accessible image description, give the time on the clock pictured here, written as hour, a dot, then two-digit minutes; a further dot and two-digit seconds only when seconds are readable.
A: 12.39
